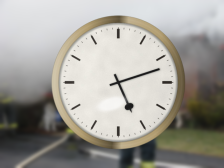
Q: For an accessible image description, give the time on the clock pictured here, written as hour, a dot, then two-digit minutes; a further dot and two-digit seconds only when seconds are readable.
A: 5.12
